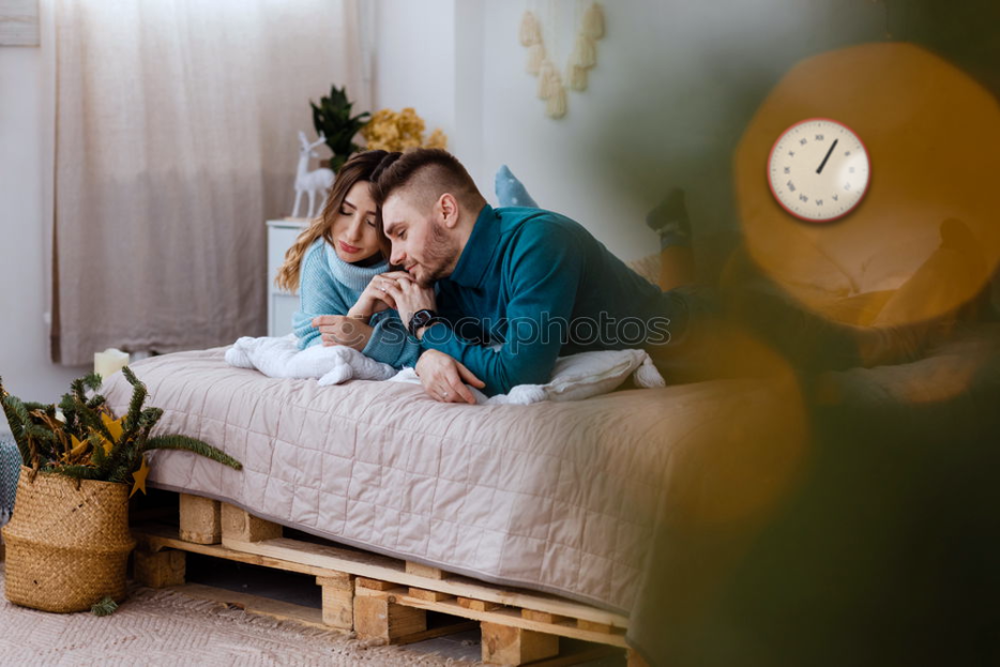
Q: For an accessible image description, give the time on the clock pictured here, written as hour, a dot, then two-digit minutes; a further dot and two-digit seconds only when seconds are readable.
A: 1.05
